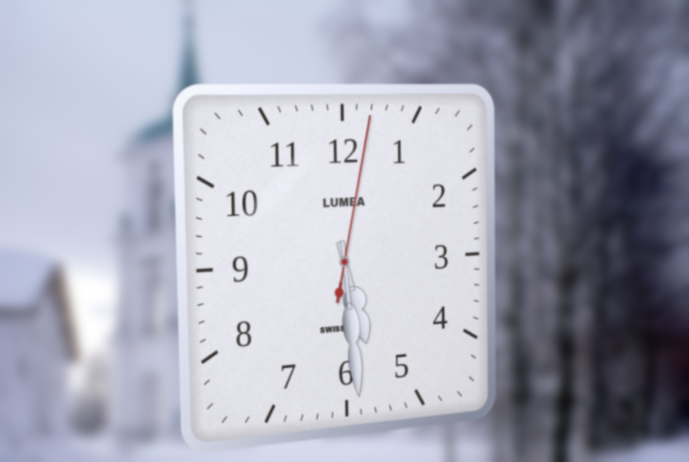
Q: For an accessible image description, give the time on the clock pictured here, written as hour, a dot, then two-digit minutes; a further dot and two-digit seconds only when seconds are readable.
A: 5.29.02
